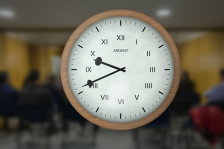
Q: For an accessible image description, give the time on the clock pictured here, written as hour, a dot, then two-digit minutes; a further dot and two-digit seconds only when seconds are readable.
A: 9.41
